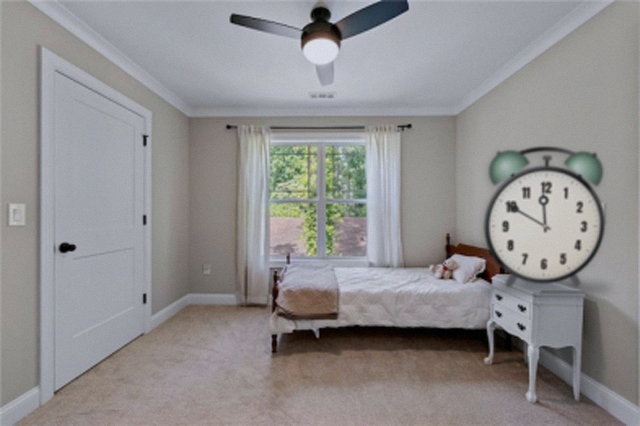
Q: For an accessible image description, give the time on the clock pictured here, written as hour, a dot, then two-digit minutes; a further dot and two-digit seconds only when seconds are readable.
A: 11.50
